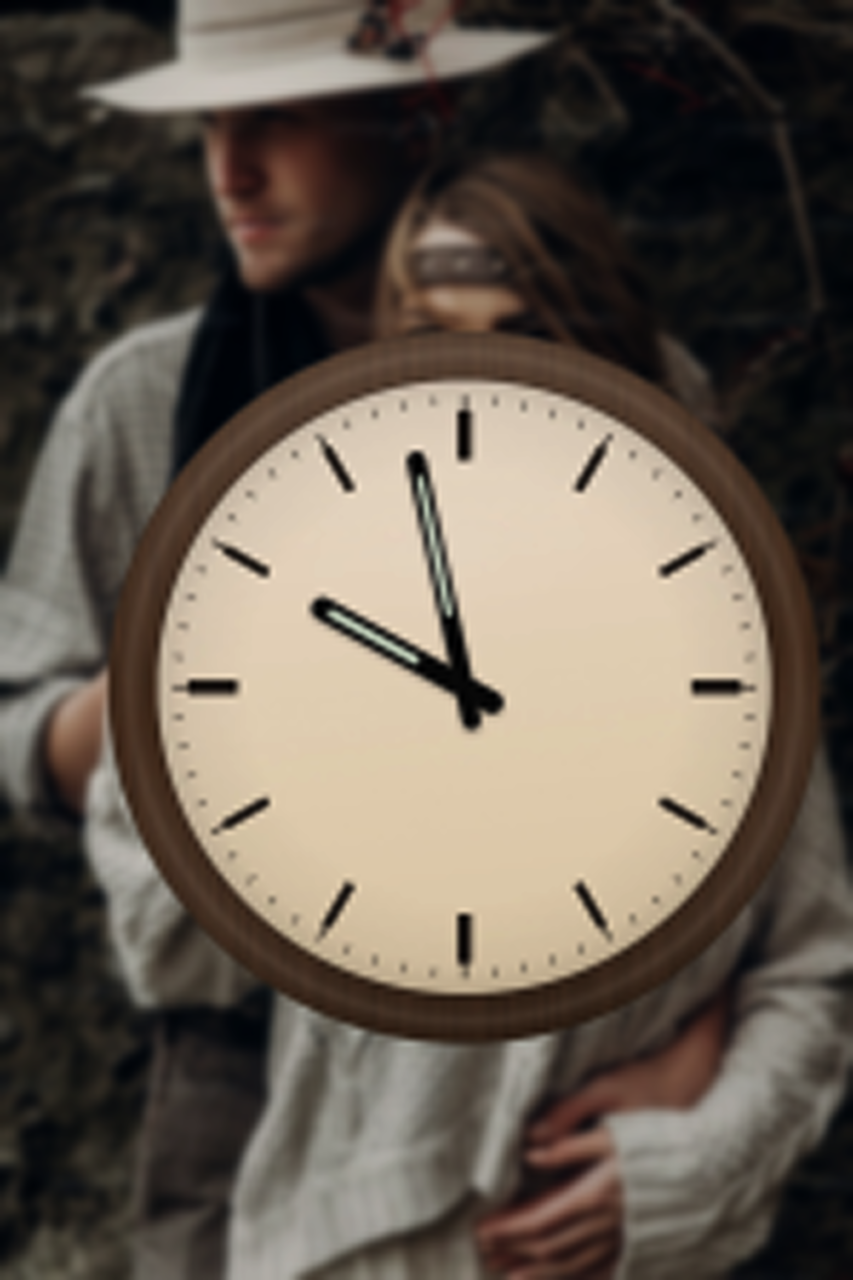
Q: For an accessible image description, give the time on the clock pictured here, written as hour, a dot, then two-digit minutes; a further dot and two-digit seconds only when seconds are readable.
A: 9.58
